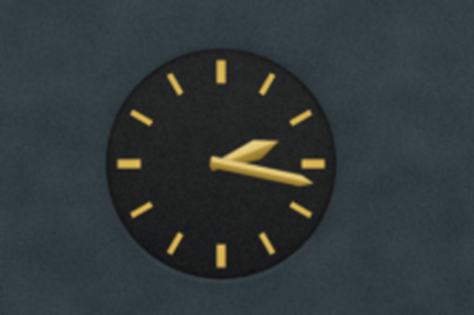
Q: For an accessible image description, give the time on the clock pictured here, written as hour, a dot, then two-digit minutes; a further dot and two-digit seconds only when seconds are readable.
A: 2.17
